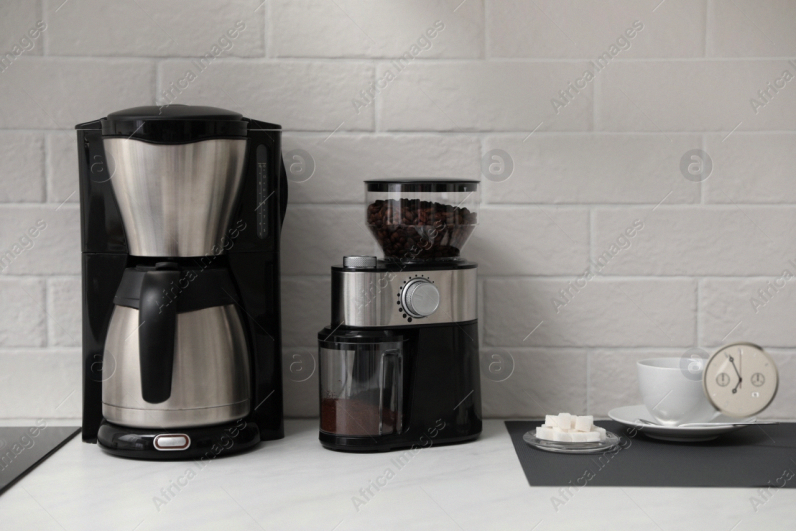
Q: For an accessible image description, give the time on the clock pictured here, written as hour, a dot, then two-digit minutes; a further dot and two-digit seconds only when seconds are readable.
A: 6.56
